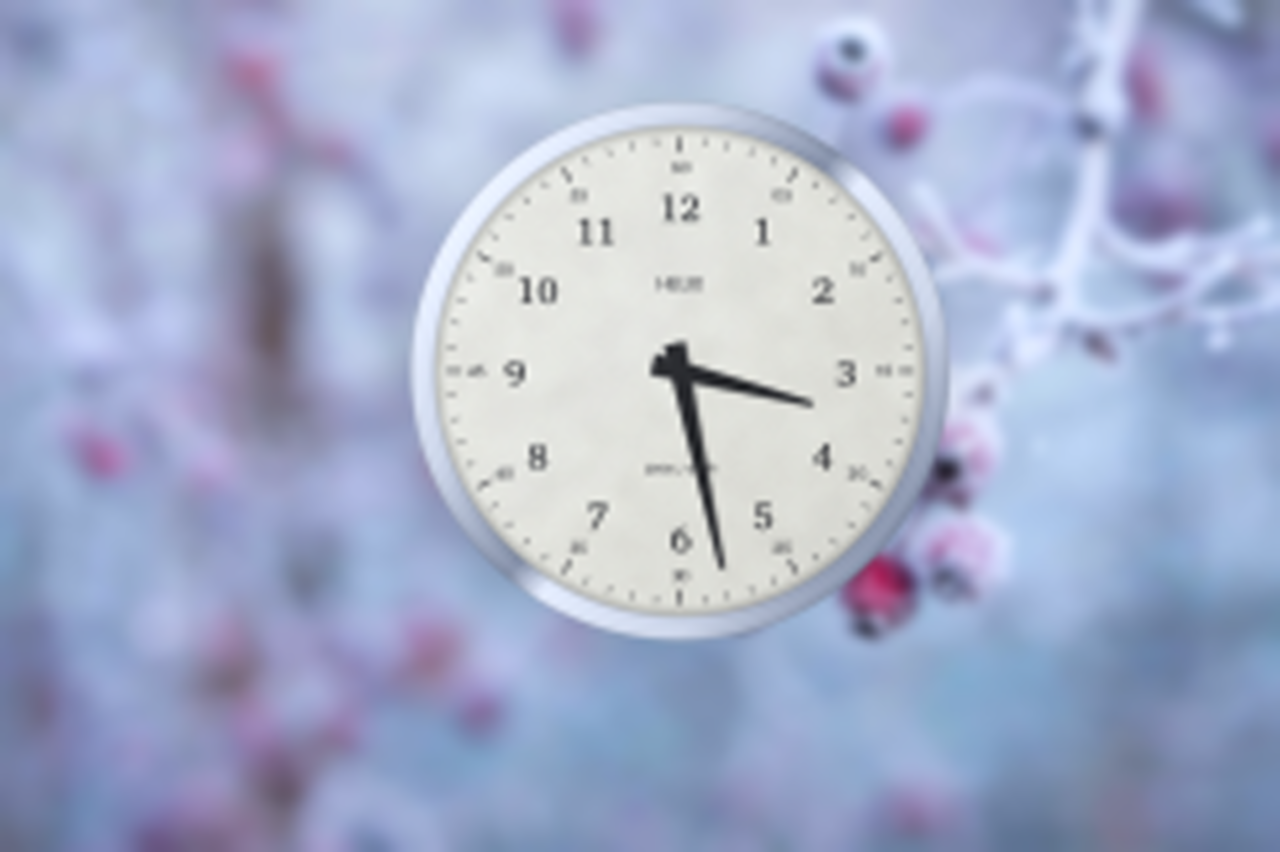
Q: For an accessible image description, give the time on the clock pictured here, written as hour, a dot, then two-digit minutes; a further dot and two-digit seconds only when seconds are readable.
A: 3.28
